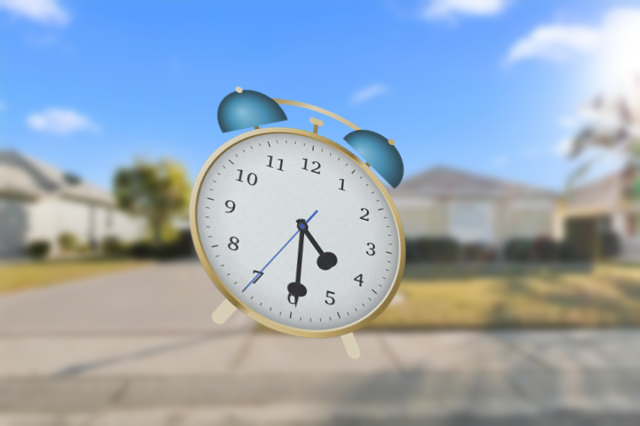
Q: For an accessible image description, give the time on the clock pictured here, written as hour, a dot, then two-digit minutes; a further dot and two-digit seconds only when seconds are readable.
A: 4.29.35
